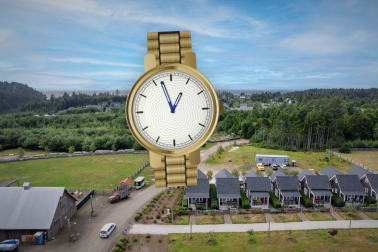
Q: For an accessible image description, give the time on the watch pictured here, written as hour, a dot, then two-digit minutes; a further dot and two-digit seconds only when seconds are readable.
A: 12.57
